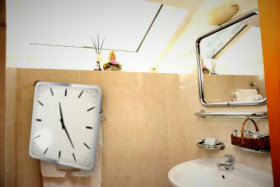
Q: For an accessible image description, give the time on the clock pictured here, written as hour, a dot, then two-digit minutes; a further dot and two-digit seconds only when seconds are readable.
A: 11.24
